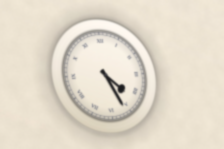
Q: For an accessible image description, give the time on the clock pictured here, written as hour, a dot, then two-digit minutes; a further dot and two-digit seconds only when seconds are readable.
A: 4.26
